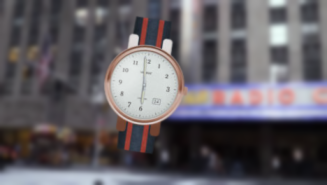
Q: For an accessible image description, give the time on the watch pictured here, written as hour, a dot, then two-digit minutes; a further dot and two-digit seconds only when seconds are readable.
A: 5.59
